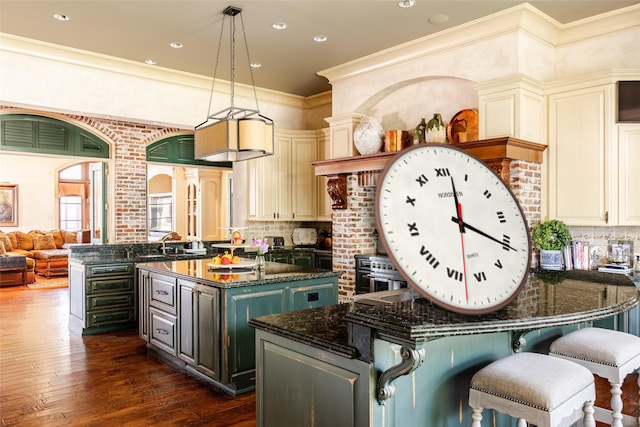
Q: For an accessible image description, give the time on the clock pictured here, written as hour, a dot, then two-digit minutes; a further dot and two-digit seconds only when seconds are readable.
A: 12.20.33
